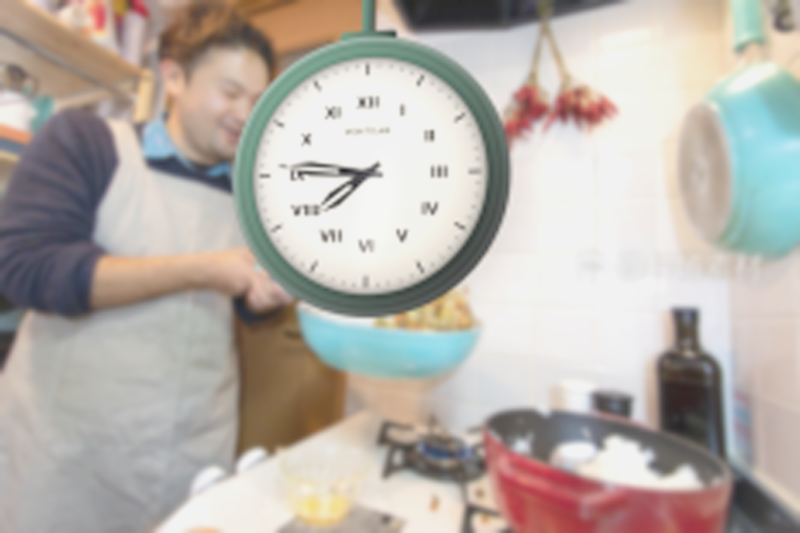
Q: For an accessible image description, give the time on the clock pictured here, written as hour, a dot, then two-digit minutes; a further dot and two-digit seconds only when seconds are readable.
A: 7.46
